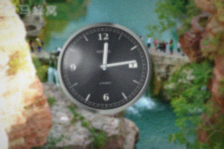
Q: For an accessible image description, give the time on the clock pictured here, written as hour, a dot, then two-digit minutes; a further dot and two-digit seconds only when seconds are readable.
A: 12.14
